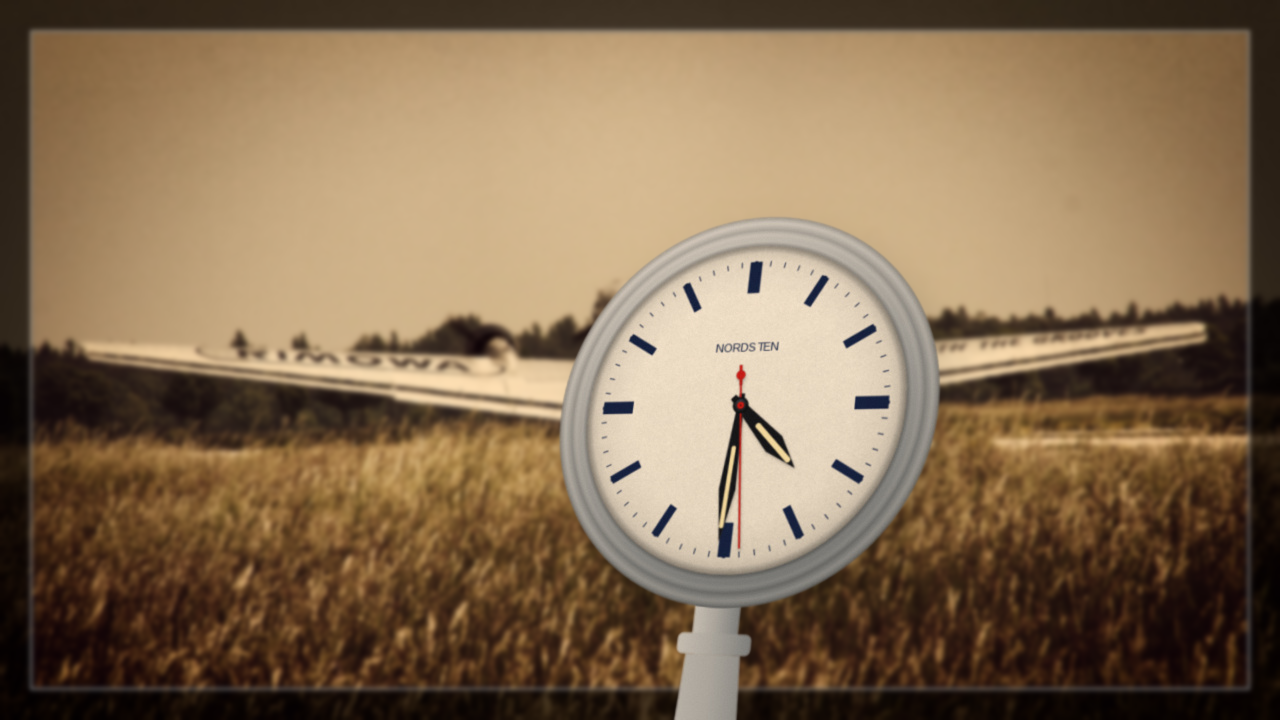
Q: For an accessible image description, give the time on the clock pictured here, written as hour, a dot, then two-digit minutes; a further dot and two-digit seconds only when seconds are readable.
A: 4.30.29
